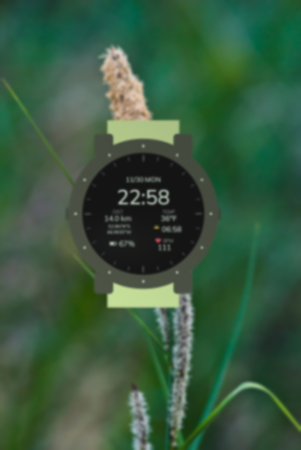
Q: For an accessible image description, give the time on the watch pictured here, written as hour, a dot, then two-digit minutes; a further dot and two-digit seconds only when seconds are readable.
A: 22.58
